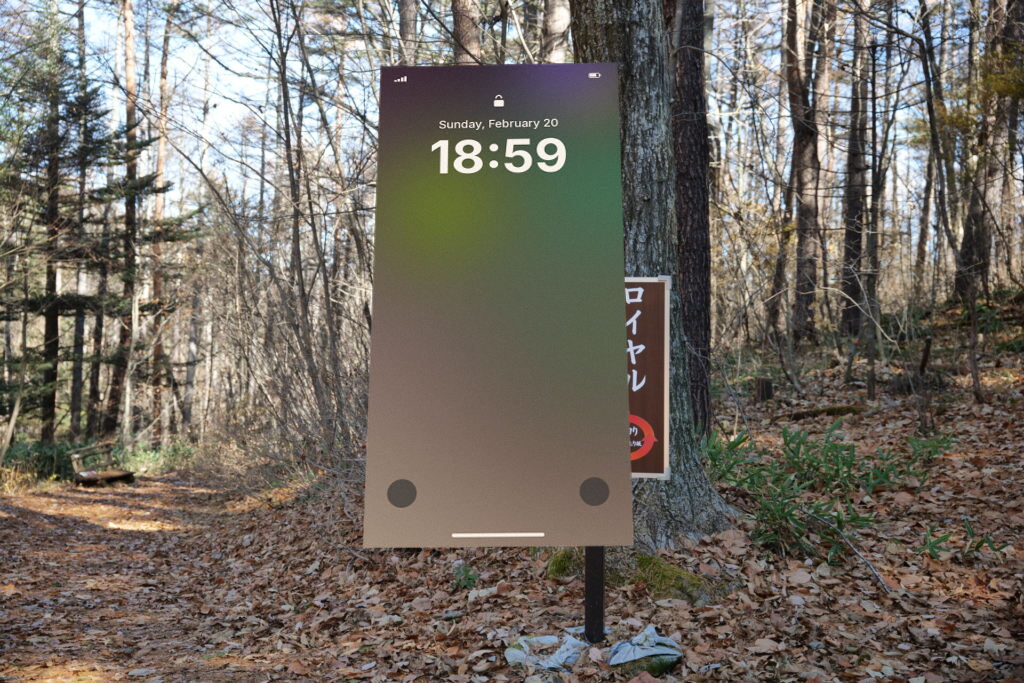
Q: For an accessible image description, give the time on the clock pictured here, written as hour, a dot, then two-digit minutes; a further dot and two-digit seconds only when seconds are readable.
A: 18.59
